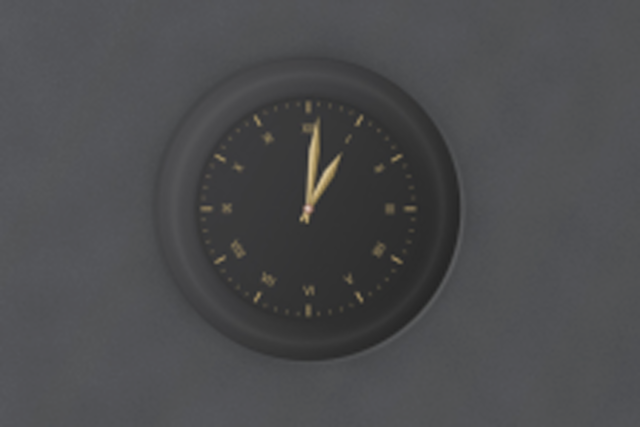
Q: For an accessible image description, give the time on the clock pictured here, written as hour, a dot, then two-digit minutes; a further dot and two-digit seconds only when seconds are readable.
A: 1.01
